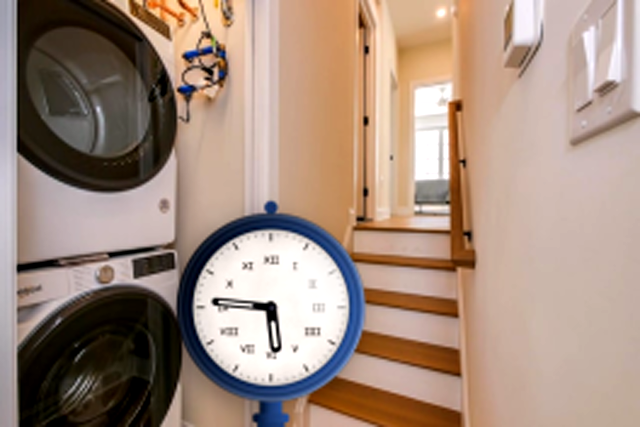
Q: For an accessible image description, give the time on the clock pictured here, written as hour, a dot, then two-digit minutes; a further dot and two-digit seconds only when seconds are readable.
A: 5.46
